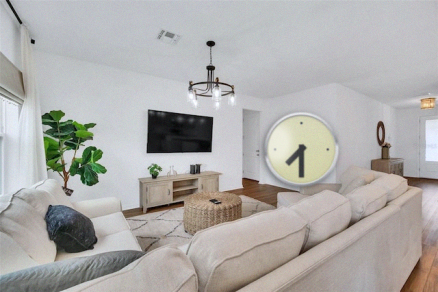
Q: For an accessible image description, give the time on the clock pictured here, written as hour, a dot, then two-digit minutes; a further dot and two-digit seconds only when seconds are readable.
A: 7.30
